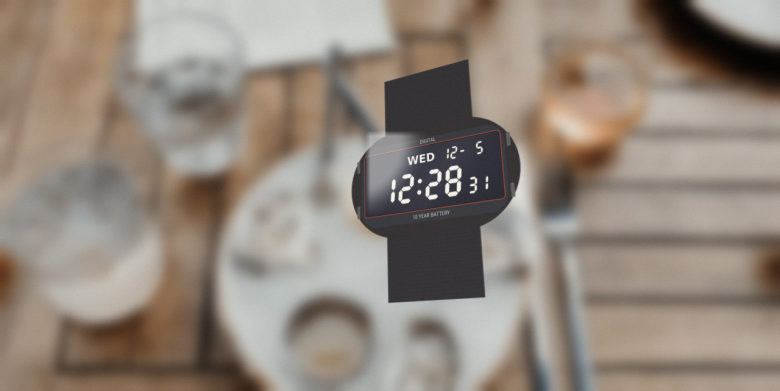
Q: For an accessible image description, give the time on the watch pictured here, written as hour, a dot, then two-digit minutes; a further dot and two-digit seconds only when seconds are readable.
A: 12.28.31
